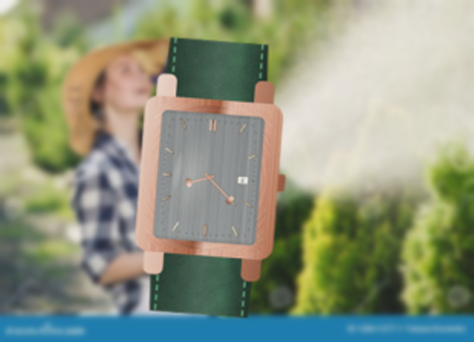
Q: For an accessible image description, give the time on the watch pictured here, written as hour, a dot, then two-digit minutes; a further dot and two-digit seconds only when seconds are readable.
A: 8.22
